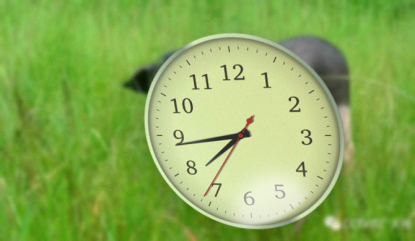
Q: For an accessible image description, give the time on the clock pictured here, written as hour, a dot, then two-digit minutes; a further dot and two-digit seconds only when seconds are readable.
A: 7.43.36
